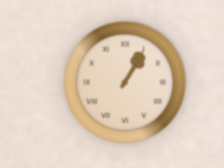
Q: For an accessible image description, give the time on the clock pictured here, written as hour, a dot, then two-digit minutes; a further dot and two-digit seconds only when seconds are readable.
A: 1.05
